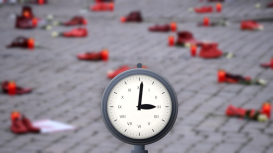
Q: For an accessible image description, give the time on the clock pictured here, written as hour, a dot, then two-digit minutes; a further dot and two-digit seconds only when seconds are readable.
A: 3.01
